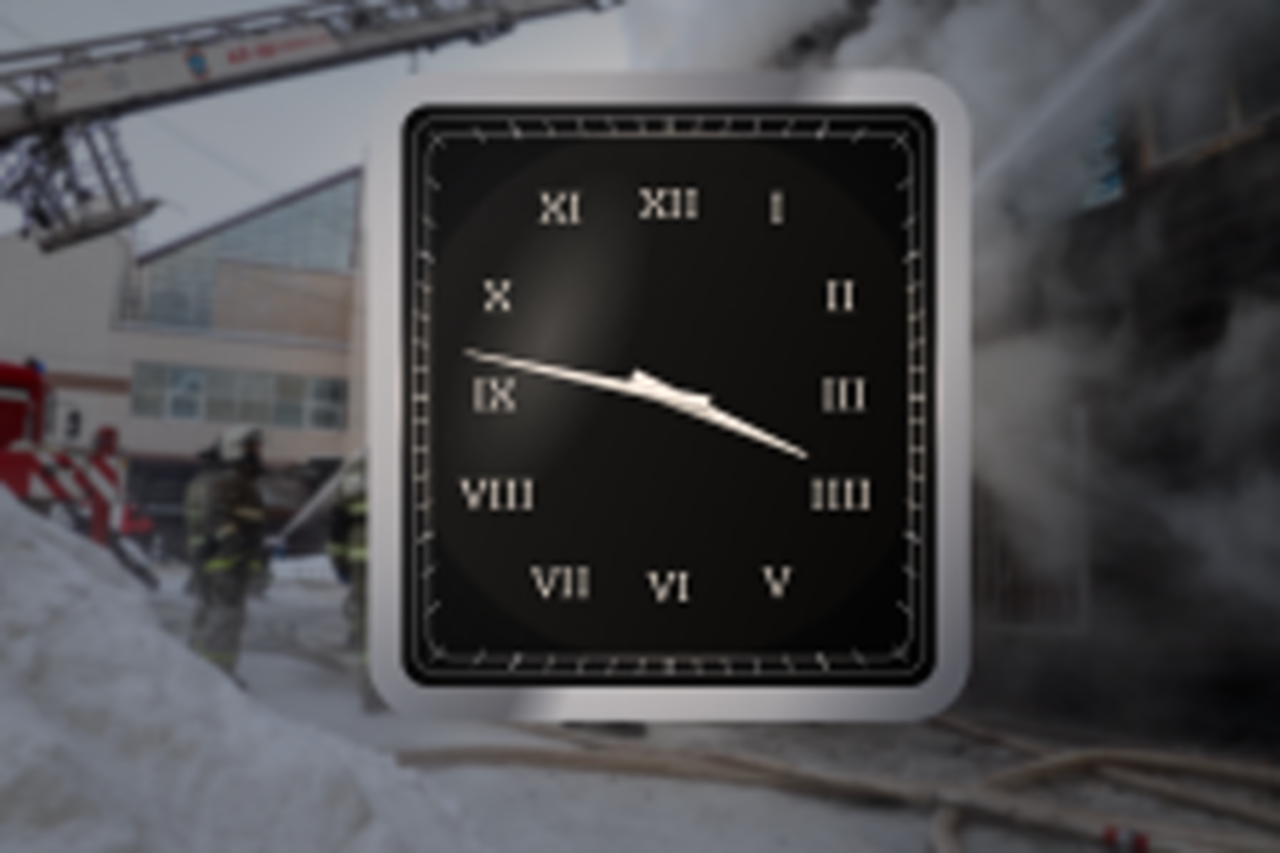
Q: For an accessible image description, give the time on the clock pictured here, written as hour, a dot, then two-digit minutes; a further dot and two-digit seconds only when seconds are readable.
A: 3.47
